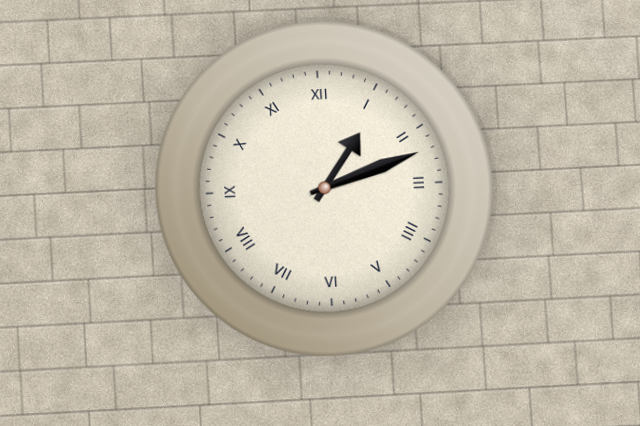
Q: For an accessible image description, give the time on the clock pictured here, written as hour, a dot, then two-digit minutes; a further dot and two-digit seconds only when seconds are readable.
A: 1.12
